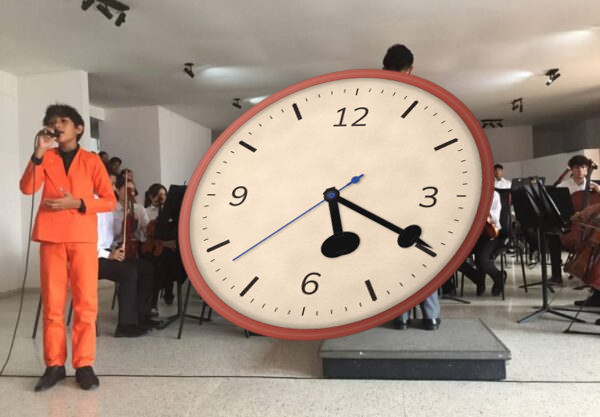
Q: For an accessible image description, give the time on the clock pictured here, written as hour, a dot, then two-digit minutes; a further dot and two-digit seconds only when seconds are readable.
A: 5.19.38
